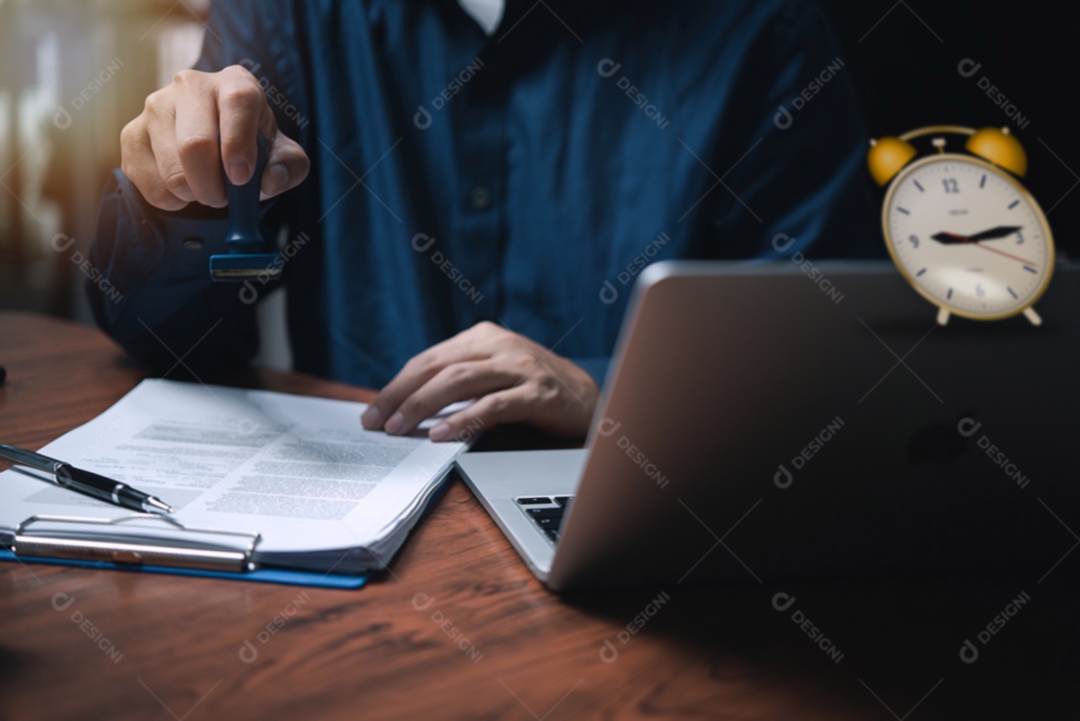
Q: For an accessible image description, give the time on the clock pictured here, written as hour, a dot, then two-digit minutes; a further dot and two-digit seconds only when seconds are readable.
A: 9.13.19
